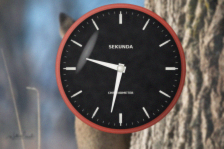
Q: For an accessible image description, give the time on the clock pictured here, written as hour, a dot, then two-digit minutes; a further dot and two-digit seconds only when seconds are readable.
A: 9.32
